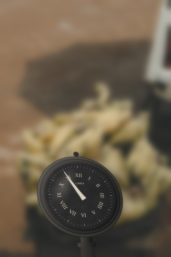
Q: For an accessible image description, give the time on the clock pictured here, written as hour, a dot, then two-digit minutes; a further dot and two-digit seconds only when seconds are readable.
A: 10.55
